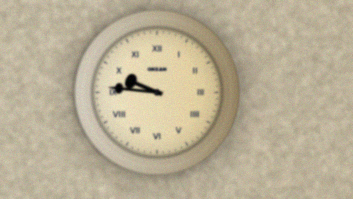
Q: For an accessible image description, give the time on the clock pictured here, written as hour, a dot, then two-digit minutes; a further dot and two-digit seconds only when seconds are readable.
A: 9.46
